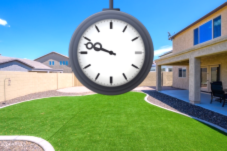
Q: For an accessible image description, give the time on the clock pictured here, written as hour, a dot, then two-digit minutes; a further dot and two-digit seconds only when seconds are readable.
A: 9.48
